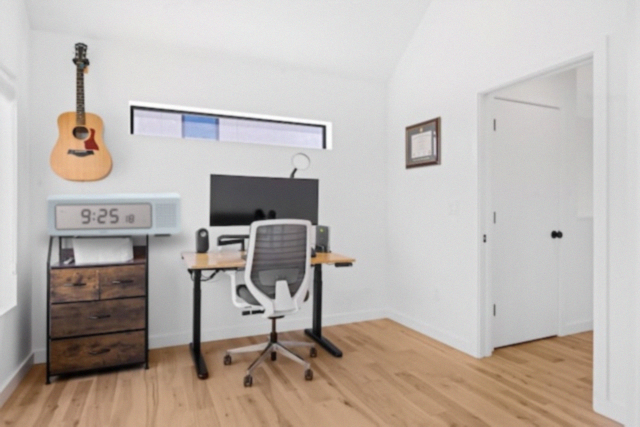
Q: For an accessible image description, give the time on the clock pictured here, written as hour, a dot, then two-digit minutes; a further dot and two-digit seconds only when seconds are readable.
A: 9.25
